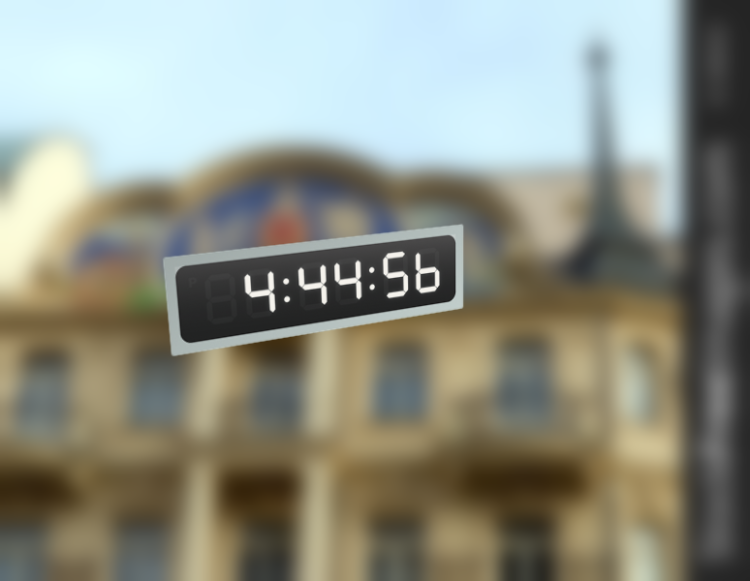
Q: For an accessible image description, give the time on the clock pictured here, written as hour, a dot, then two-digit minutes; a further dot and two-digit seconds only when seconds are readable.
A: 4.44.56
